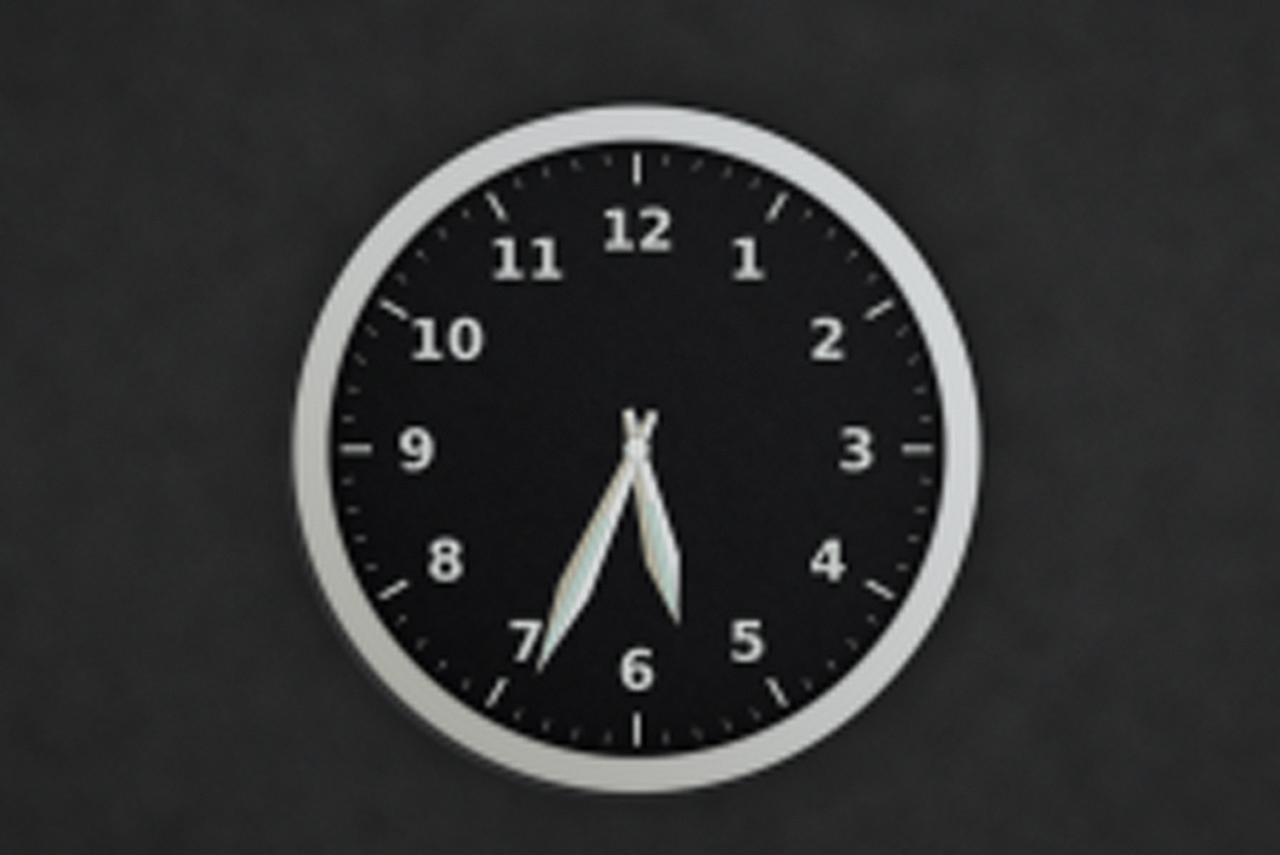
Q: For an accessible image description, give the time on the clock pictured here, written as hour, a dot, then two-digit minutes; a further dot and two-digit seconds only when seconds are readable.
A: 5.34
